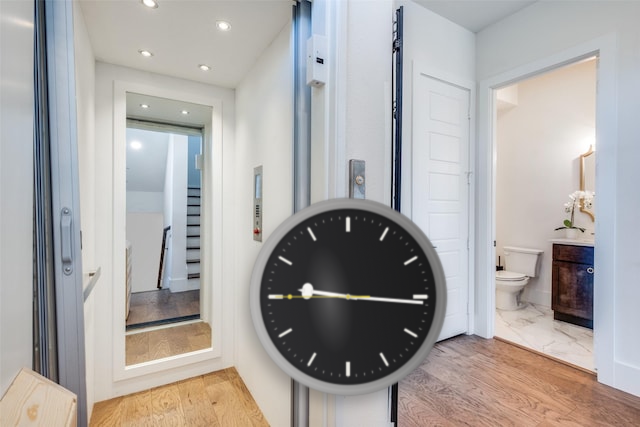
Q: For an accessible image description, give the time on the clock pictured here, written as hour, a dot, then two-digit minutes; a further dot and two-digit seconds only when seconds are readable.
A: 9.15.45
